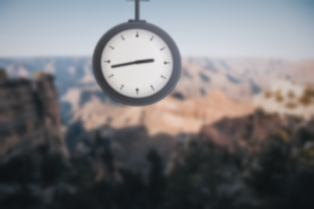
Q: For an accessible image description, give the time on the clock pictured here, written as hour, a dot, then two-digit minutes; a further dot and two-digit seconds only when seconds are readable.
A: 2.43
